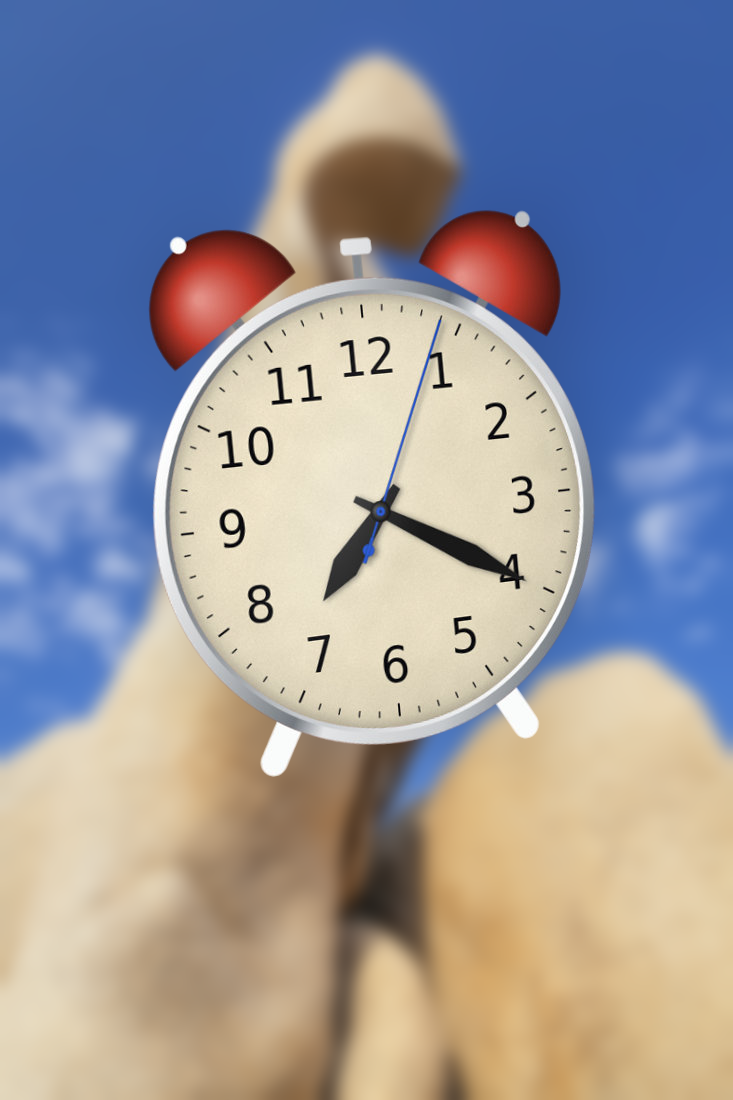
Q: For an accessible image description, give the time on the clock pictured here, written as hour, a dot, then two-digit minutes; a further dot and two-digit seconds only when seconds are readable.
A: 7.20.04
